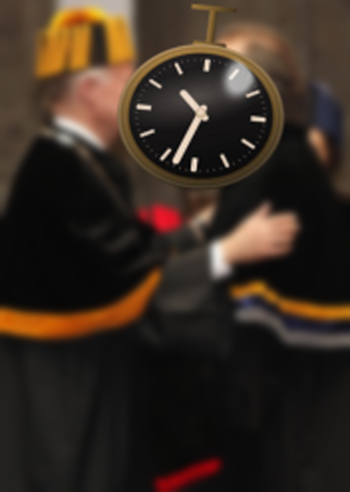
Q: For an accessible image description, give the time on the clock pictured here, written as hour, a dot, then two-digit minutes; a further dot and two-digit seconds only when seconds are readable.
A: 10.33
